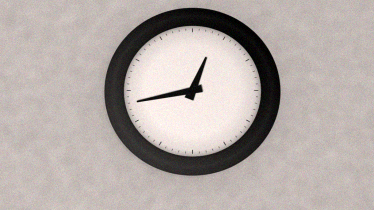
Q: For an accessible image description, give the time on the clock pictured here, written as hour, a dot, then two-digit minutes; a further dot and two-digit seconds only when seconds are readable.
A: 12.43
